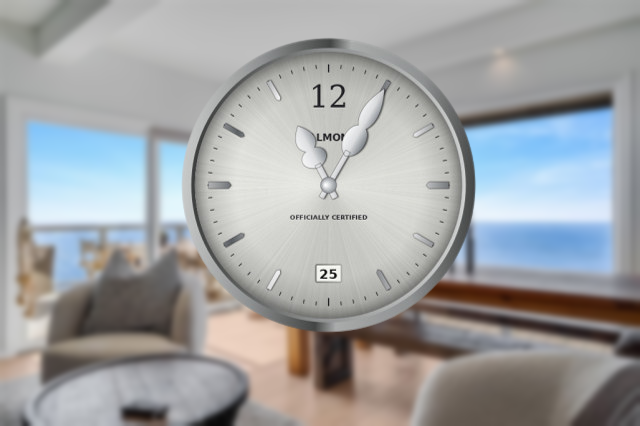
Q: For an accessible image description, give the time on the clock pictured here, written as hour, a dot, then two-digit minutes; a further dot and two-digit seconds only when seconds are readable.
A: 11.05
